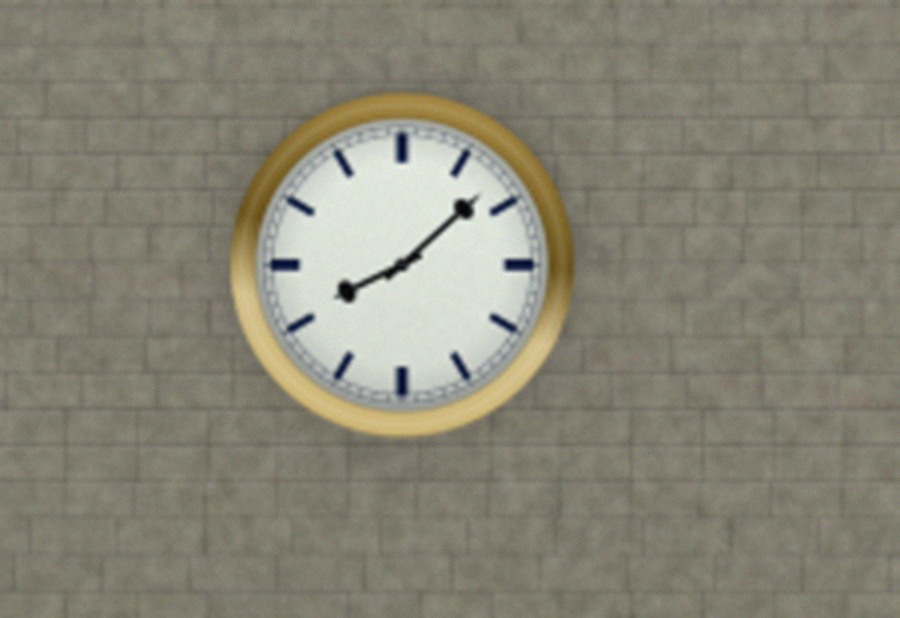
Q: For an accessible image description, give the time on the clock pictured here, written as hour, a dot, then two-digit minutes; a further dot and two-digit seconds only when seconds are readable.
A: 8.08
